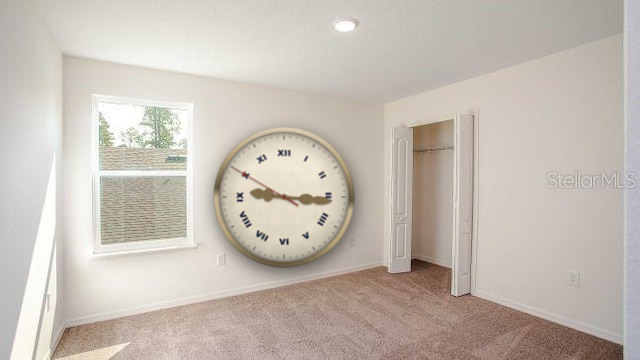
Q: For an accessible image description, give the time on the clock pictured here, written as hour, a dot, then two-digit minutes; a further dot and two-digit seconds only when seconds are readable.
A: 9.15.50
